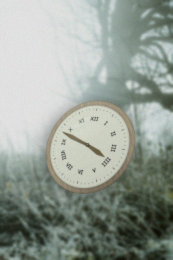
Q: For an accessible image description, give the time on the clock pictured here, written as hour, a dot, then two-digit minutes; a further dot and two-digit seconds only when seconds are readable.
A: 3.48
